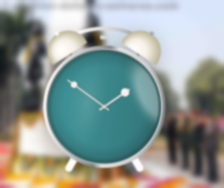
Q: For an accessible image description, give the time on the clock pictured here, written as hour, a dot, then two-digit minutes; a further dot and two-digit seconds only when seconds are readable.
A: 1.51
